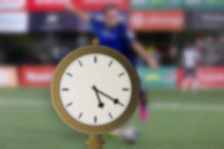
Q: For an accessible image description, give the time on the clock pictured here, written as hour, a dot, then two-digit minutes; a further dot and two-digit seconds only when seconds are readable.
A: 5.20
